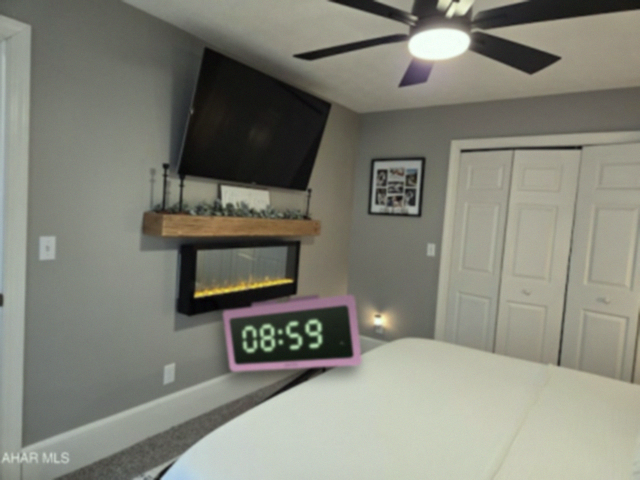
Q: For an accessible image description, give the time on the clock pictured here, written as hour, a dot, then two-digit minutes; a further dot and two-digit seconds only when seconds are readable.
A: 8.59
